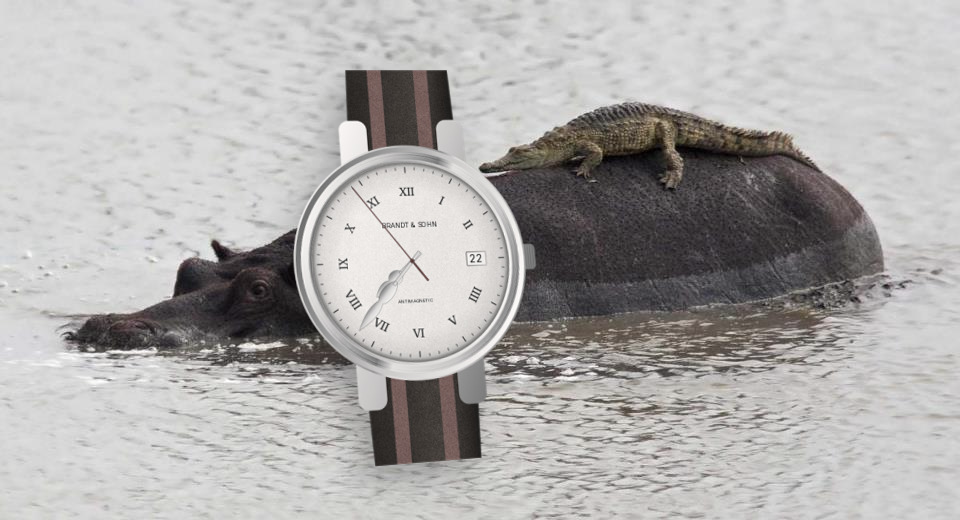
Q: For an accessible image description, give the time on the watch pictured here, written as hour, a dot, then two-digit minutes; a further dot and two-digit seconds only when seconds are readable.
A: 7.36.54
